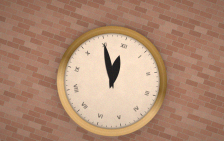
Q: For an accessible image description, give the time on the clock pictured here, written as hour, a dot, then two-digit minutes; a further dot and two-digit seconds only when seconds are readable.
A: 11.55
